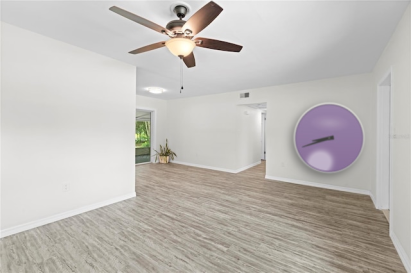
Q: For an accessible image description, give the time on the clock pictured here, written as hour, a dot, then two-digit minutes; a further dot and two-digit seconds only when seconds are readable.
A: 8.42
